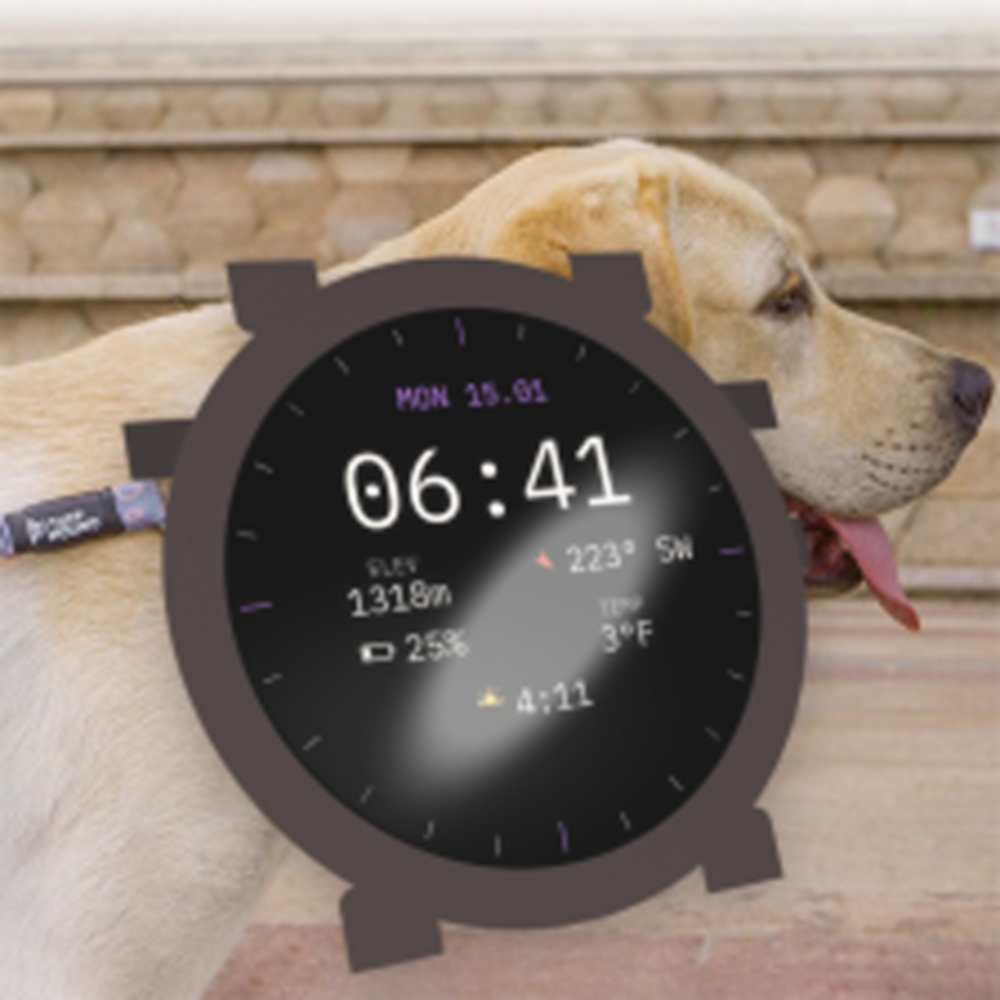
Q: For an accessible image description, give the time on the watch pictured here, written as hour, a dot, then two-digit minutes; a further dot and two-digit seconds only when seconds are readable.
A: 6.41
